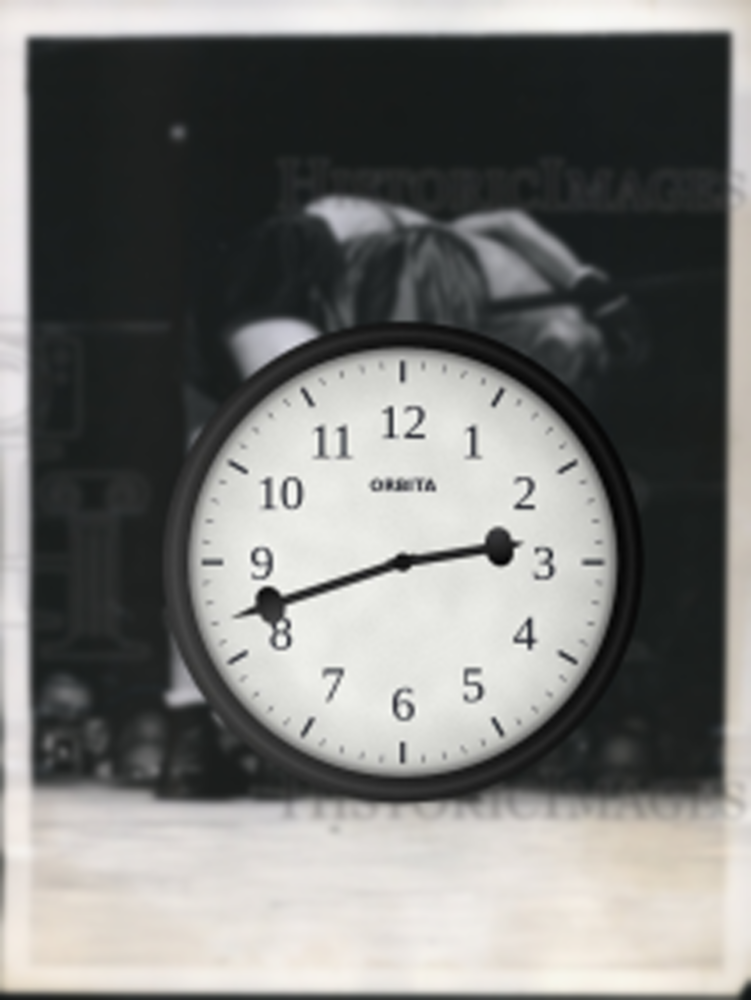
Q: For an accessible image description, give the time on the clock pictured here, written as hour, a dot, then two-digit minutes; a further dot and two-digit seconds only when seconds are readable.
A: 2.42
